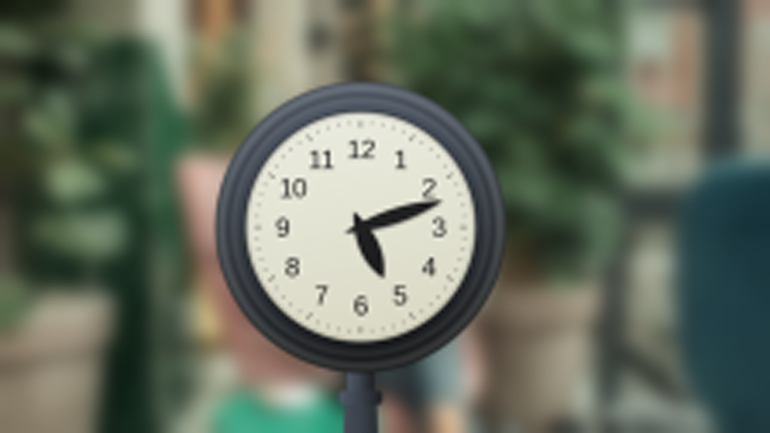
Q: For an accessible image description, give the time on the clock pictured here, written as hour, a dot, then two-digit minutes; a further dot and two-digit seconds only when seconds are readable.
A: 5.12
